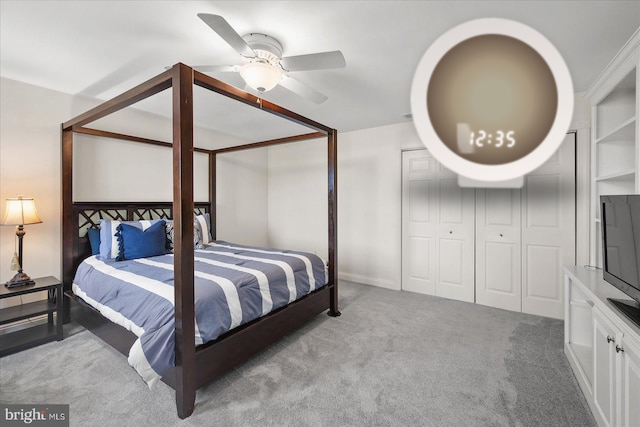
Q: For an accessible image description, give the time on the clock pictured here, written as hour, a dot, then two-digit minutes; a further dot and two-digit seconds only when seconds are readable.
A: 12.35
